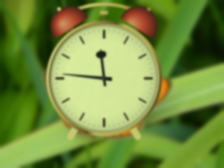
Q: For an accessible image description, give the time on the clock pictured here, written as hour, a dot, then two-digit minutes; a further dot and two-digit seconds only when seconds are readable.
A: 11.46
